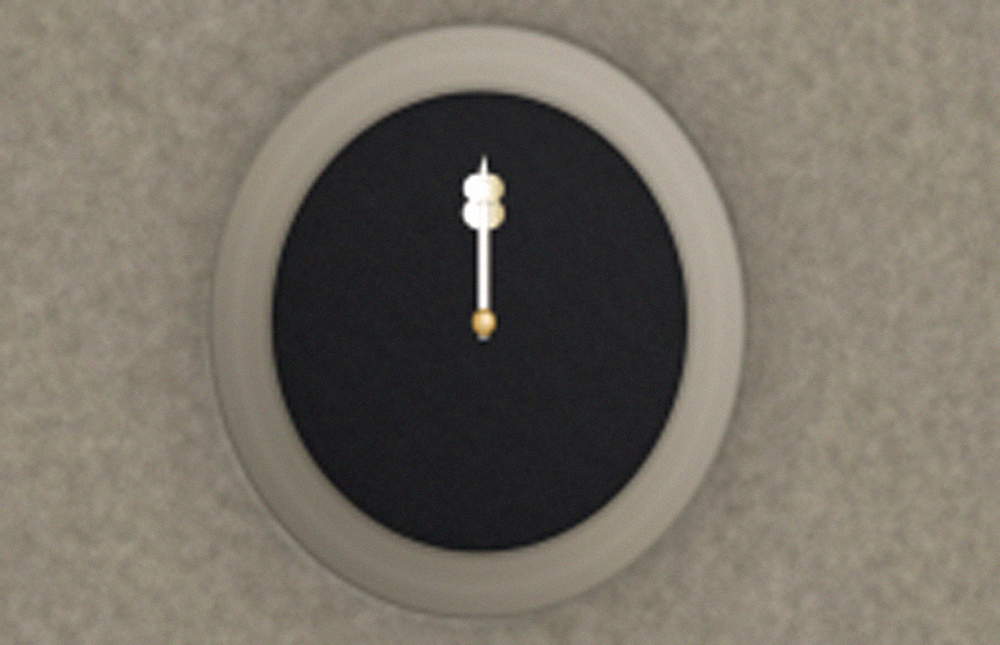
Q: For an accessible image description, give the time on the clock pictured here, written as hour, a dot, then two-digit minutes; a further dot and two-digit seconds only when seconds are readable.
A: 12.00
